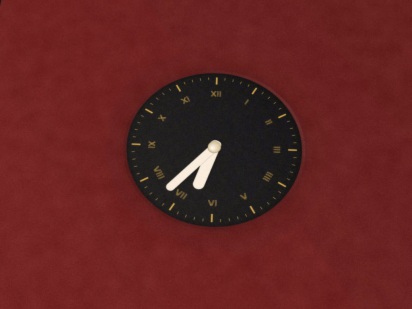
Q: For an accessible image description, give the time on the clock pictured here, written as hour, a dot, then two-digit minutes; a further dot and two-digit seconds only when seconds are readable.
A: 6.37
